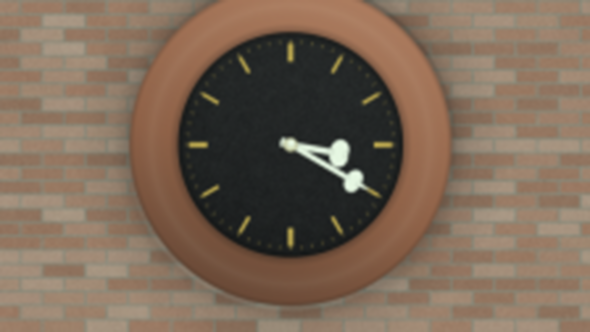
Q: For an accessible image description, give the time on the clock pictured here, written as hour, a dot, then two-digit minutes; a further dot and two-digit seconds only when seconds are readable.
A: 3.20
